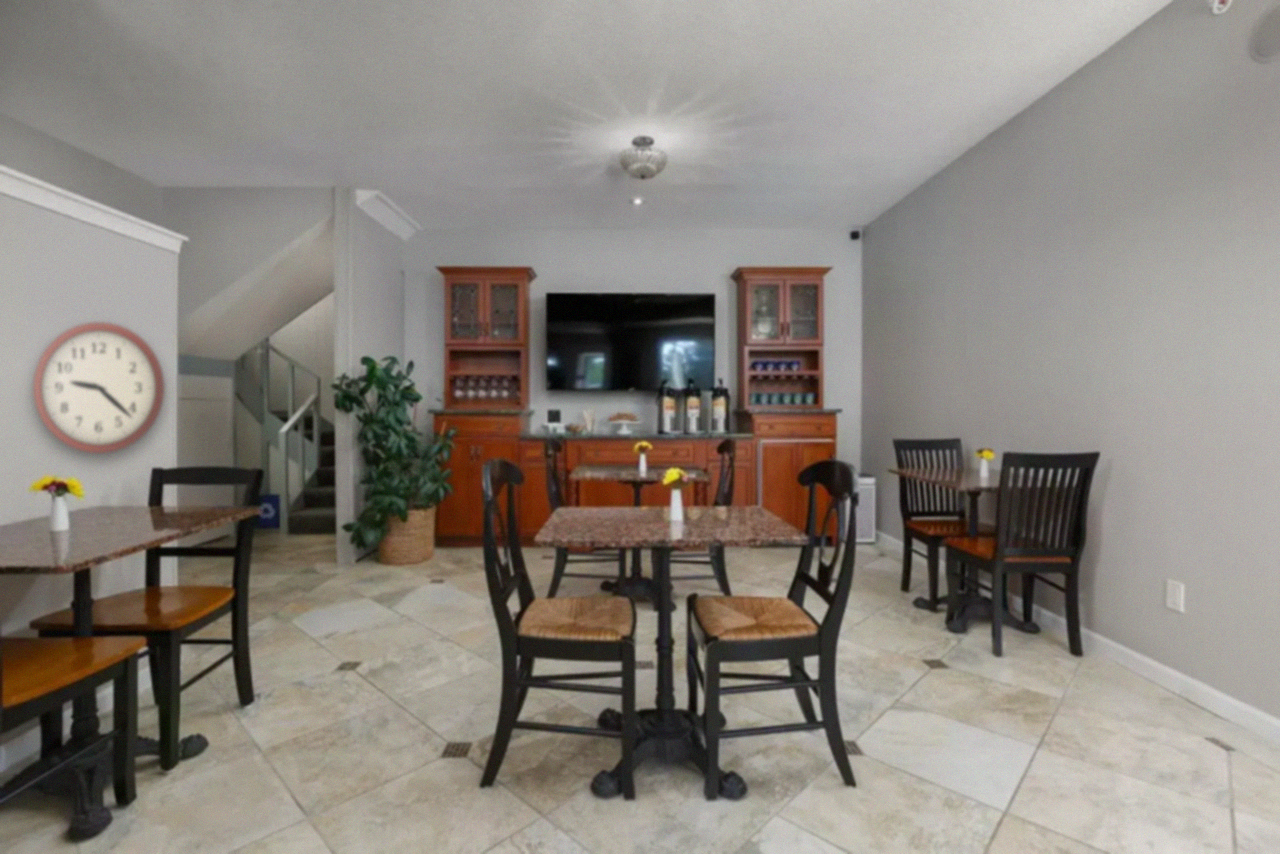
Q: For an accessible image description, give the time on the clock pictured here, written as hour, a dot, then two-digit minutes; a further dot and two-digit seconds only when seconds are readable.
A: 9.22
